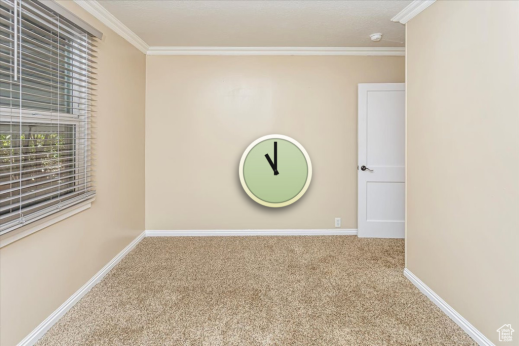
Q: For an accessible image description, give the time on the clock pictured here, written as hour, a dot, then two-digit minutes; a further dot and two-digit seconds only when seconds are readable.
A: 11.00
